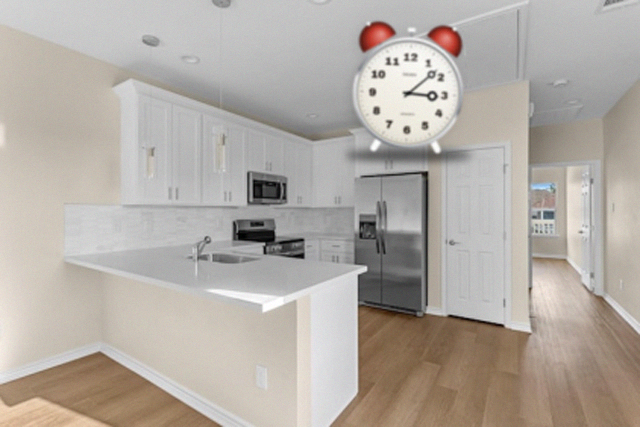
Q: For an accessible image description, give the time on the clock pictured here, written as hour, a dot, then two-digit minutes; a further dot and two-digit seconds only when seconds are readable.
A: 3.08
